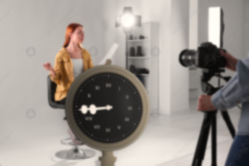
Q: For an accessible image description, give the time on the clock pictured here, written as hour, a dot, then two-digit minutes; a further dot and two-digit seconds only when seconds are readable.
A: 8.44
